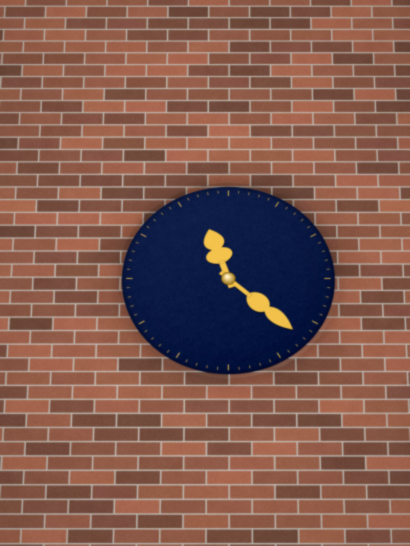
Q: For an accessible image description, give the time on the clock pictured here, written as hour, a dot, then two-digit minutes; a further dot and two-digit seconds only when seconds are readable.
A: 11.22
